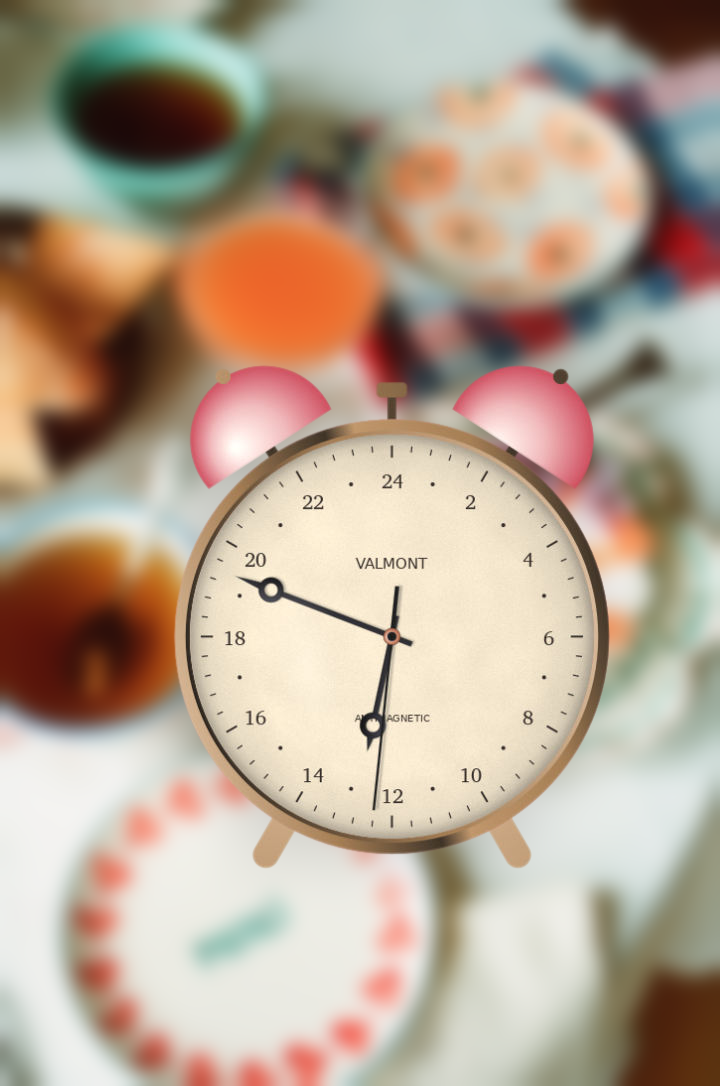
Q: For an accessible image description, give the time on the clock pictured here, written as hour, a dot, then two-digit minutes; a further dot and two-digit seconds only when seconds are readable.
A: 12.48.31
